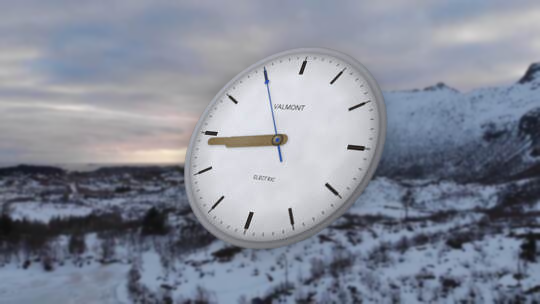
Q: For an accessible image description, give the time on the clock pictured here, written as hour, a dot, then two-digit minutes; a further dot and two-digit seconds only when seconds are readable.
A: 8.43.55
